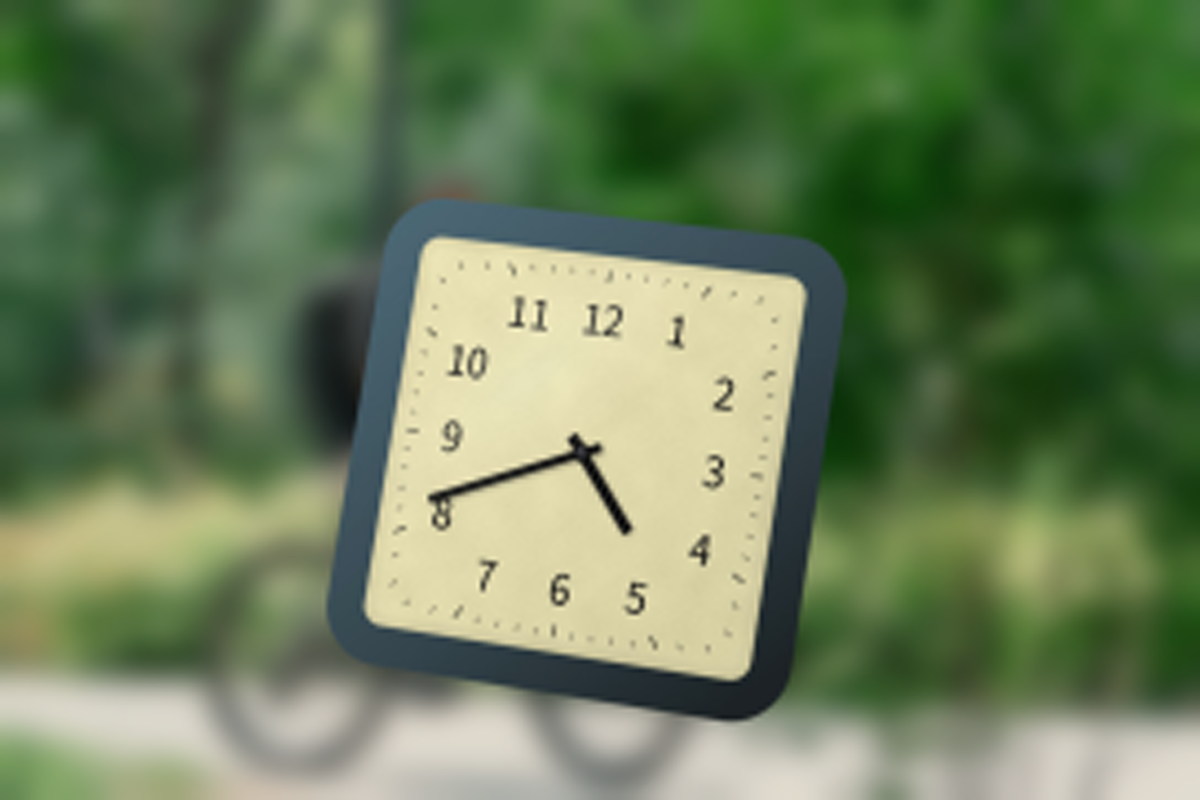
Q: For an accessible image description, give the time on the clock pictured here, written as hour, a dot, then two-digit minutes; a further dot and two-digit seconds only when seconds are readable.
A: 4.41
